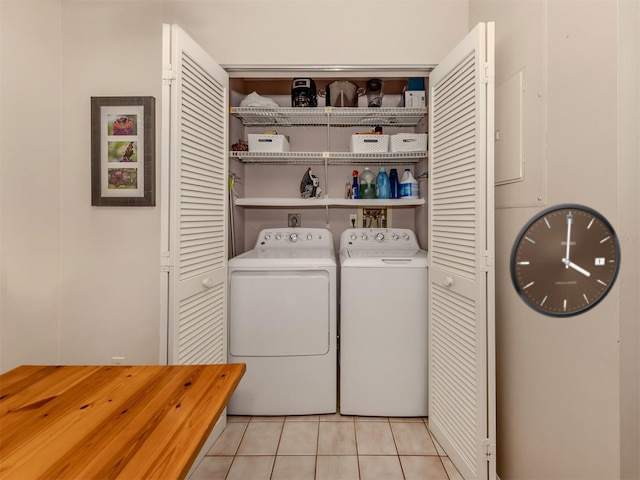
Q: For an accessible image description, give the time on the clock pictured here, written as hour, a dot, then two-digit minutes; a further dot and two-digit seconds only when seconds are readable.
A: 4.00
